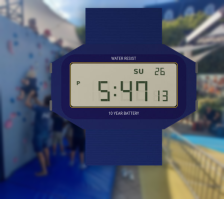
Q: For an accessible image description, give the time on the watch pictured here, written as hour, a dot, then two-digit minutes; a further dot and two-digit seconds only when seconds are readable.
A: 5.47.13
